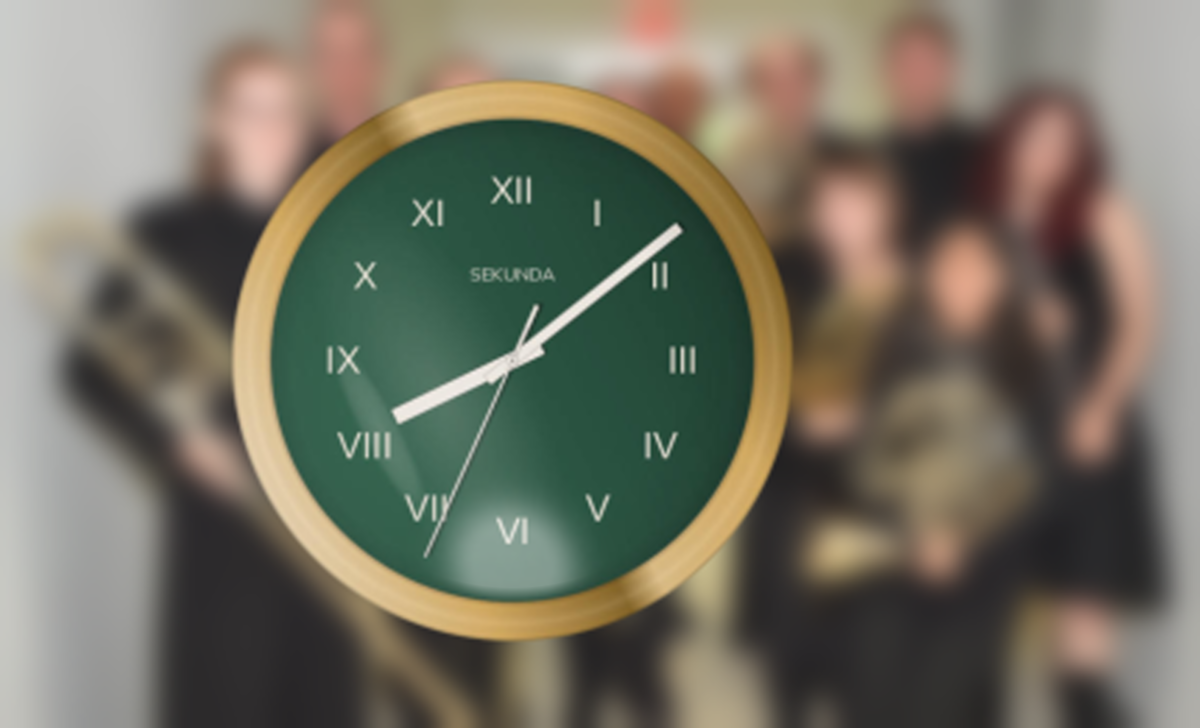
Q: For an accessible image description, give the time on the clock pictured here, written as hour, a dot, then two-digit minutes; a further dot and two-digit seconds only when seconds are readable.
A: 8.08.34
